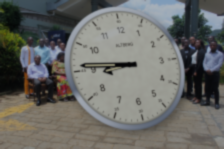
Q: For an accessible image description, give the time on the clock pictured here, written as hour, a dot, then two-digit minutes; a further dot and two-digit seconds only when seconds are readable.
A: 8.46
